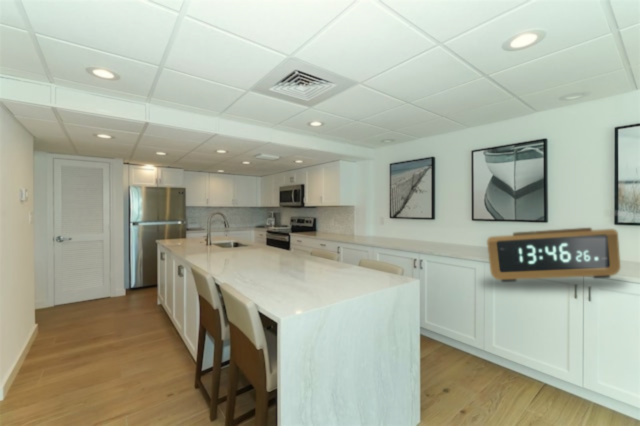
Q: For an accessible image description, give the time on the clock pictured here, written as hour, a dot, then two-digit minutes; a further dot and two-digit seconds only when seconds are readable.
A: 13.46.26
